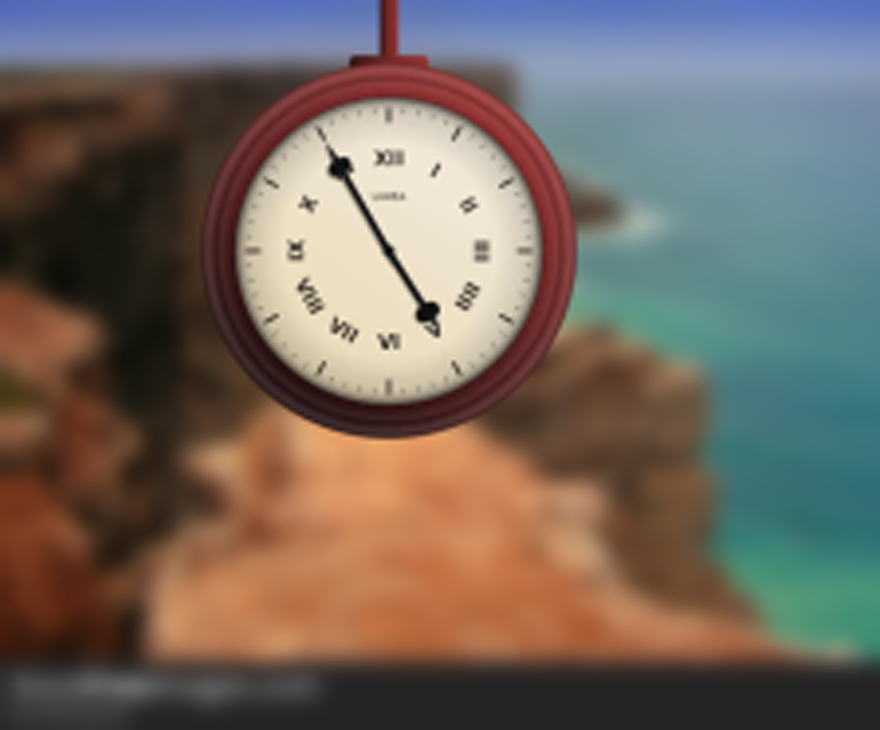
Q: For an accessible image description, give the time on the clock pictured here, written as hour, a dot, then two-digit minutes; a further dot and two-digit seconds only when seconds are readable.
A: 4.55
